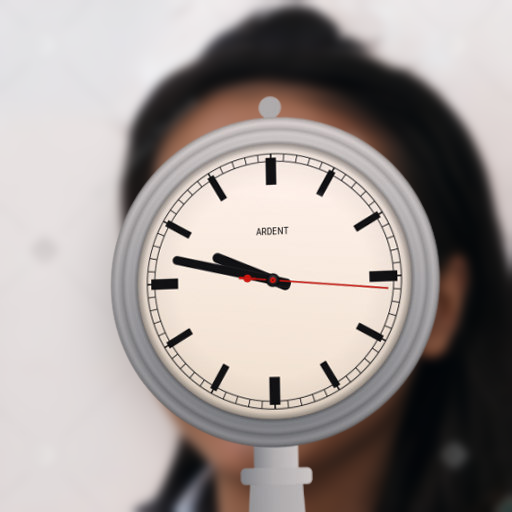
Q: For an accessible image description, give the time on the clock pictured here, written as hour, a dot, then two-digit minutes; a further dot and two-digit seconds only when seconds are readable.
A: 9.47.16
